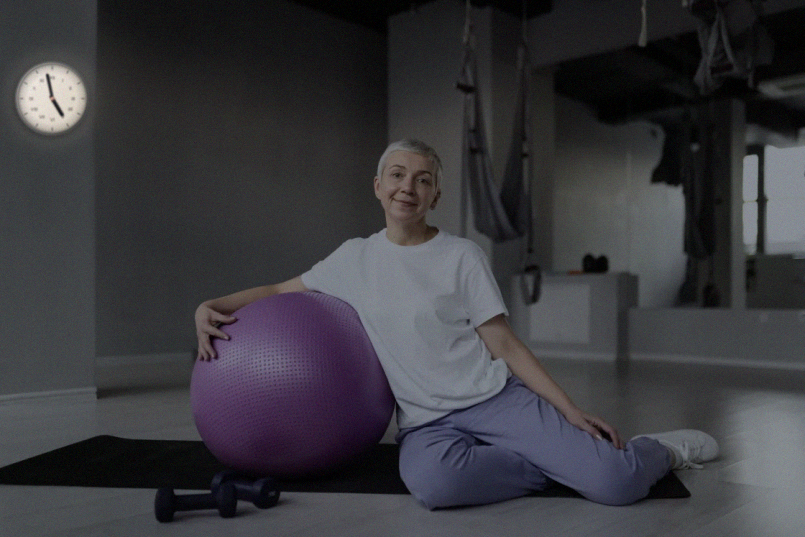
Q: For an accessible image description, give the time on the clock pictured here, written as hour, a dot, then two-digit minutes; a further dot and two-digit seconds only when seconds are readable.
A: 4.58
